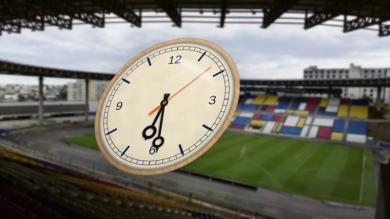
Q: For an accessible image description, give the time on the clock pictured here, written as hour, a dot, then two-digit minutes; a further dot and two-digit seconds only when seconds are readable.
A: 6.29.08
